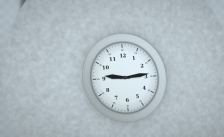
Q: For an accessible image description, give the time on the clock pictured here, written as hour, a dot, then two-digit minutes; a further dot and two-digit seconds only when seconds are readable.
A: 9.14
